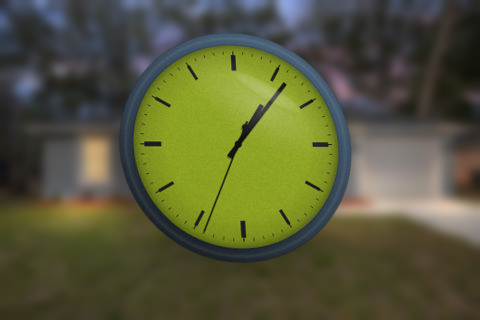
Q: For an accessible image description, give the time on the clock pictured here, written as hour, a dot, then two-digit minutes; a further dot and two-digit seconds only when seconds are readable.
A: 1.06.34
